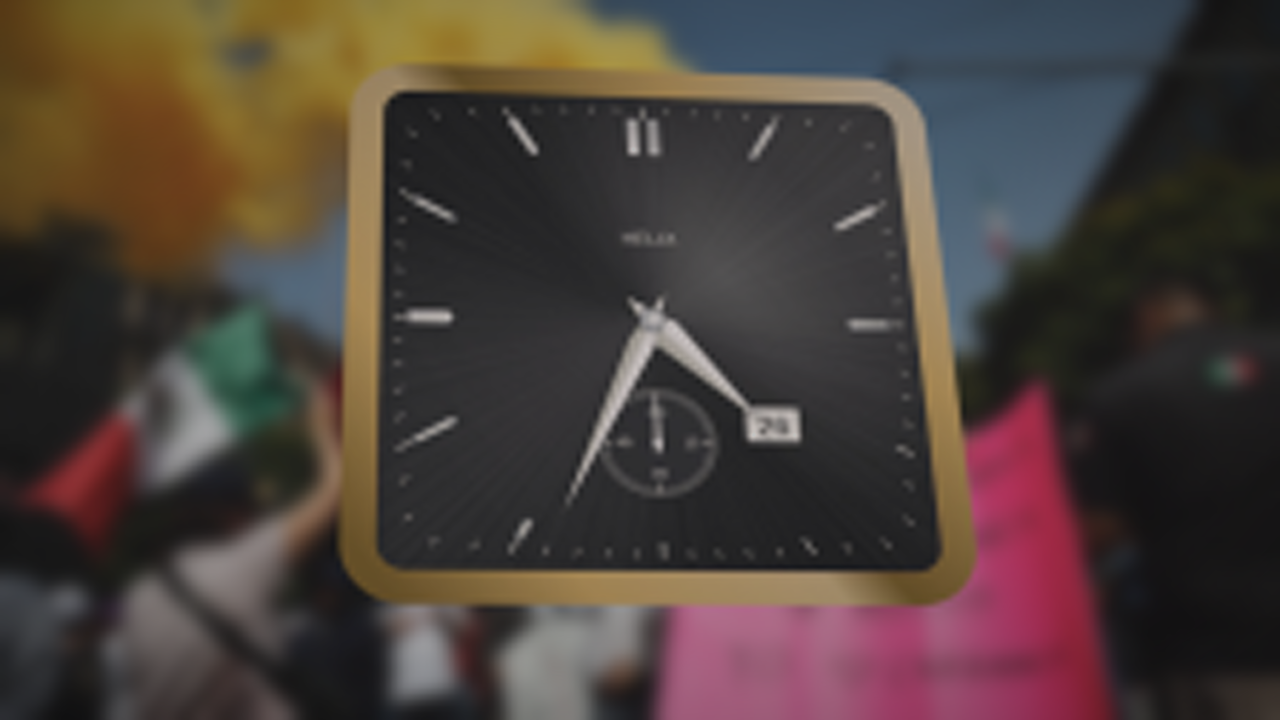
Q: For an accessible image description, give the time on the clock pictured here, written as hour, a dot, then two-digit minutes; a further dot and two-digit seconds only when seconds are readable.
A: 4.34
